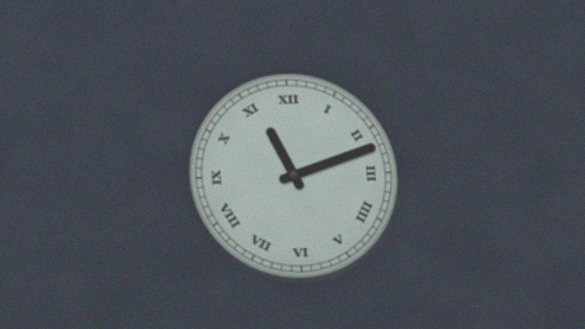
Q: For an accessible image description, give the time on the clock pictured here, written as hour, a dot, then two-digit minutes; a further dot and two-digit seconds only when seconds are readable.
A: 11.12
